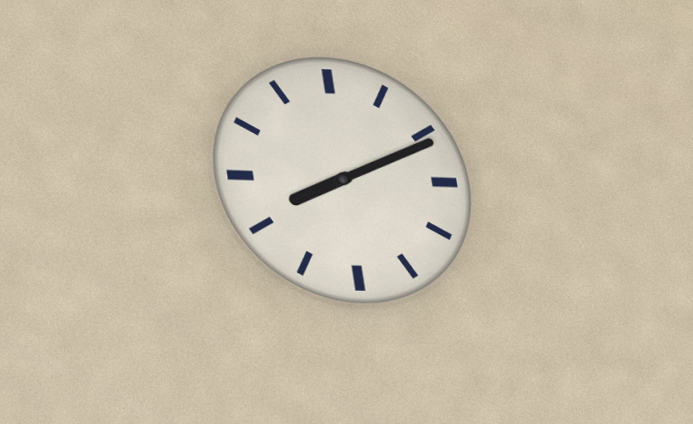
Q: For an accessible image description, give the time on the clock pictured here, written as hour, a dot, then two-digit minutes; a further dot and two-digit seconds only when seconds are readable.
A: 8.11
